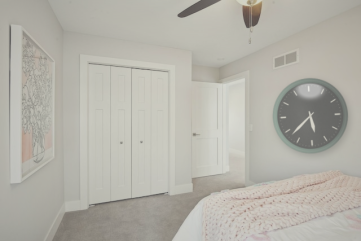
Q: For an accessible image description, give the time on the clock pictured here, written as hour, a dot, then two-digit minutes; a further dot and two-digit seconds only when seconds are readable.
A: 5.38
